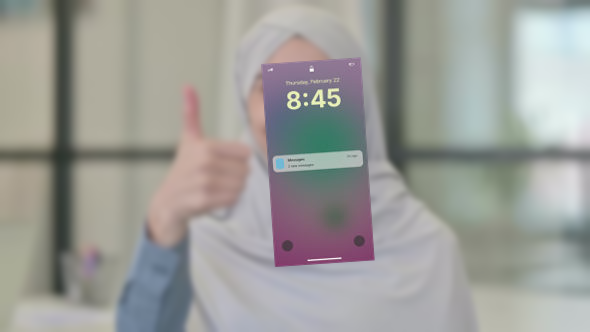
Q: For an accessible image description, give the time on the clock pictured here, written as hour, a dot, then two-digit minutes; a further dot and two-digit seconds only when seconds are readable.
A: 8.45
